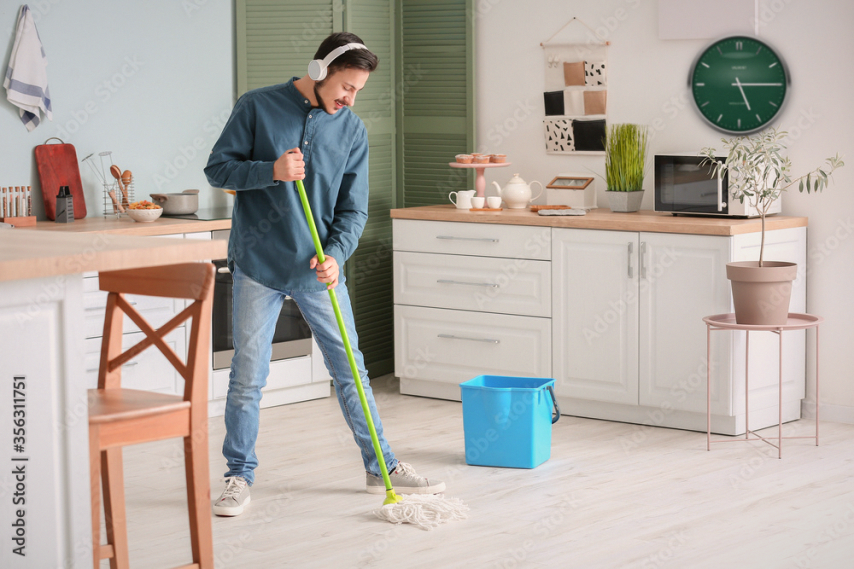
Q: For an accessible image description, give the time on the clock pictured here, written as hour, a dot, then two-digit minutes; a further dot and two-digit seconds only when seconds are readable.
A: 5.15
